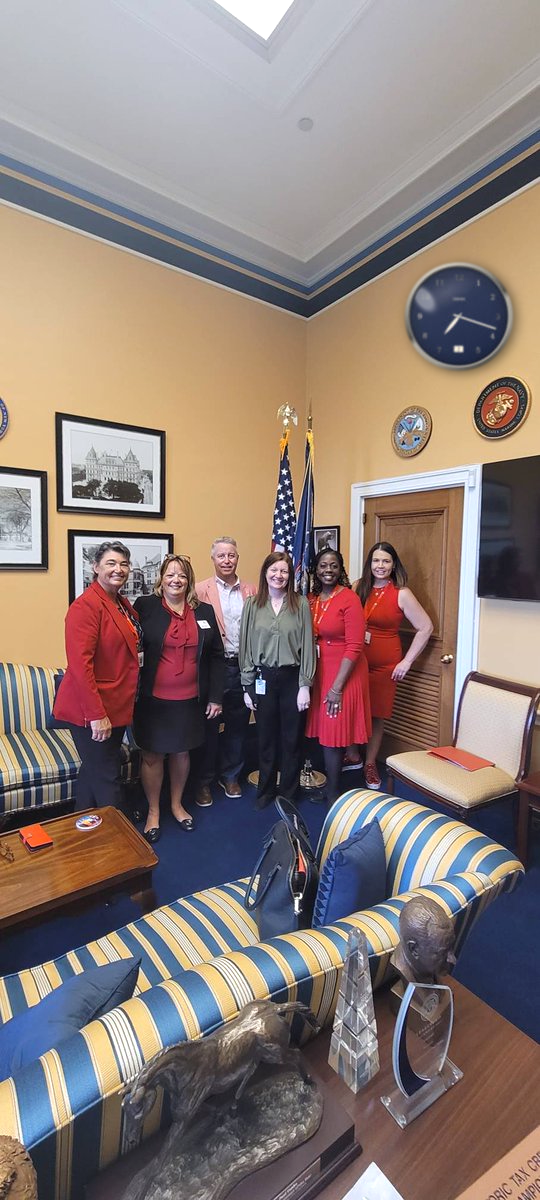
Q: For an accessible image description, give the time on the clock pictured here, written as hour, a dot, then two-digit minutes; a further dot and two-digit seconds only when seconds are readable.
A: 7.18
